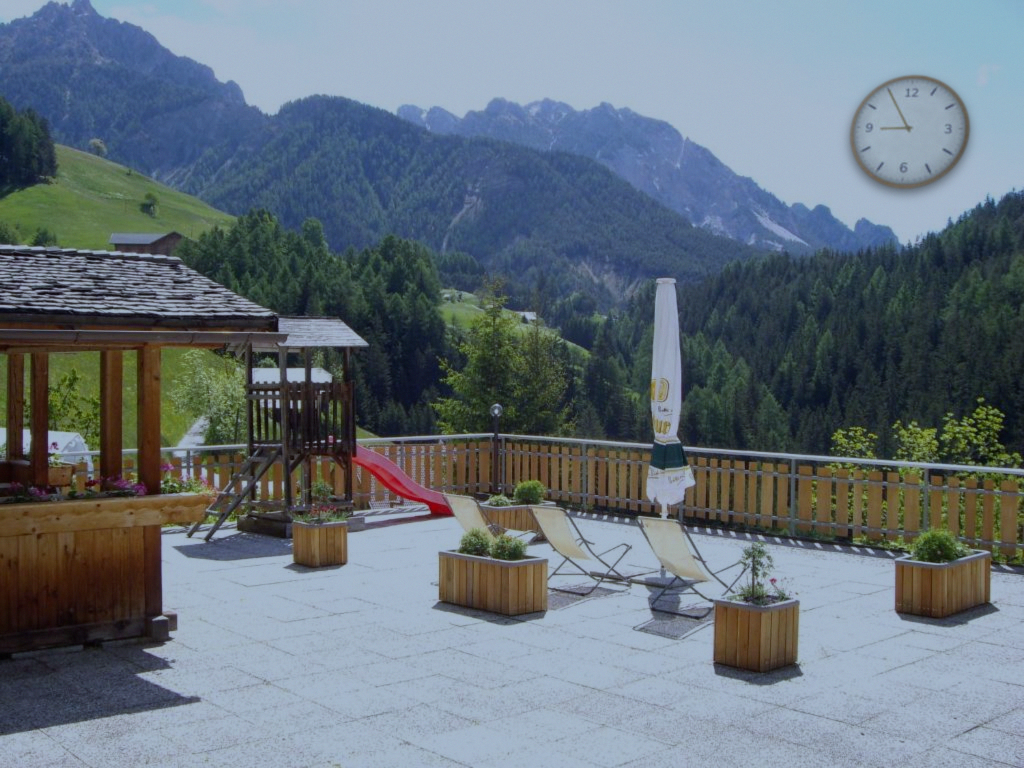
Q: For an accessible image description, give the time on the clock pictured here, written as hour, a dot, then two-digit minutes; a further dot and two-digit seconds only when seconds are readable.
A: 8.55
